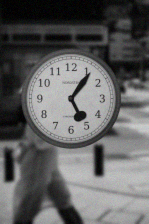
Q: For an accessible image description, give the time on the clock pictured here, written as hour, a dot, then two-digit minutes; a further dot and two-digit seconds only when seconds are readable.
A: 5.06
